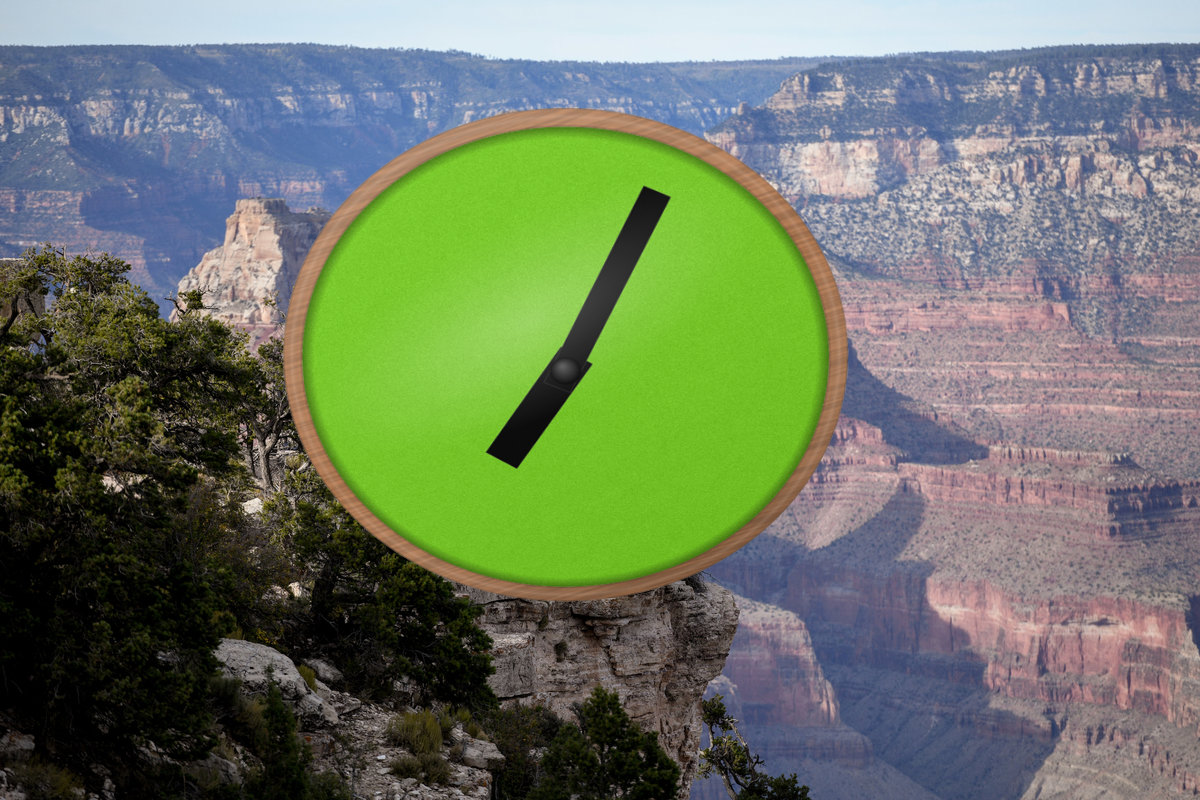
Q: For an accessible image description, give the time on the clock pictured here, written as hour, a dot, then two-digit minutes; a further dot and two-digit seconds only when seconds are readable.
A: 7.04
